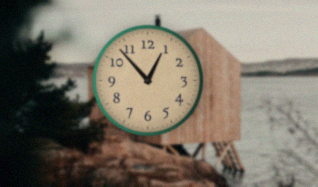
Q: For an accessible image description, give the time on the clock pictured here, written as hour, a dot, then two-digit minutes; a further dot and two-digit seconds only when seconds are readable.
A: 12.53
